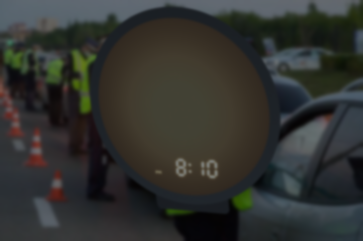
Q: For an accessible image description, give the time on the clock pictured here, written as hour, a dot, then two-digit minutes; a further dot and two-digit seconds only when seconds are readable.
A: 8.10
